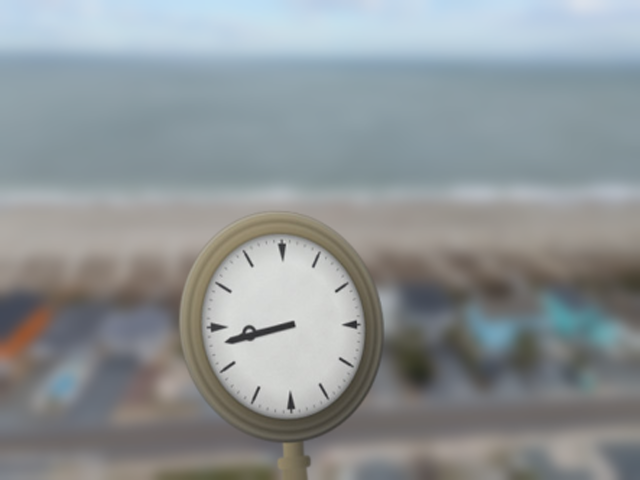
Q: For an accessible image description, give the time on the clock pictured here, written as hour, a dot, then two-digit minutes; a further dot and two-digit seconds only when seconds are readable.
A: 8.43
